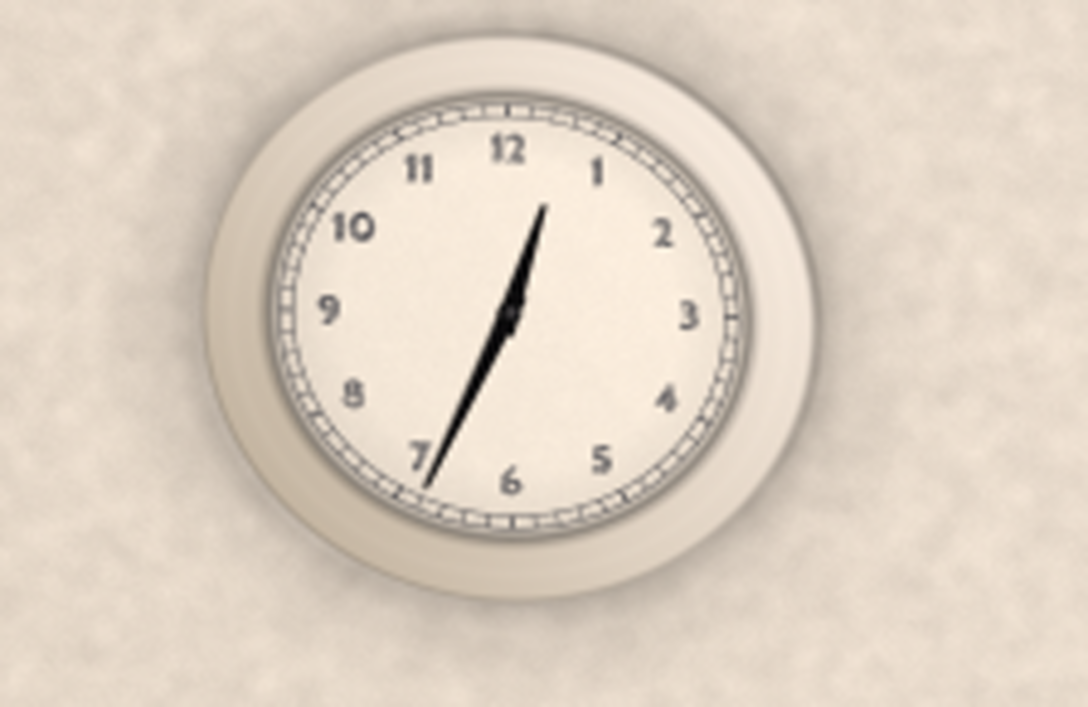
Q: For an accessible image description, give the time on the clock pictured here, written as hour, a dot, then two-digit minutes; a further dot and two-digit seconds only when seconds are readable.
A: 12.34
